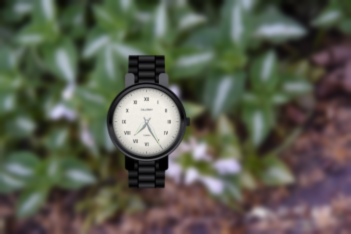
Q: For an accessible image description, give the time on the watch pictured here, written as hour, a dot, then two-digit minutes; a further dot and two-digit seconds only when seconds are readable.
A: 7.25
